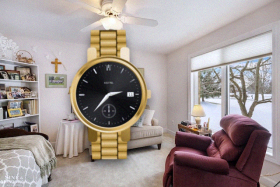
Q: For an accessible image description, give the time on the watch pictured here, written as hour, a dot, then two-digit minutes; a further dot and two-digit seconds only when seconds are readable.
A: 2.37
